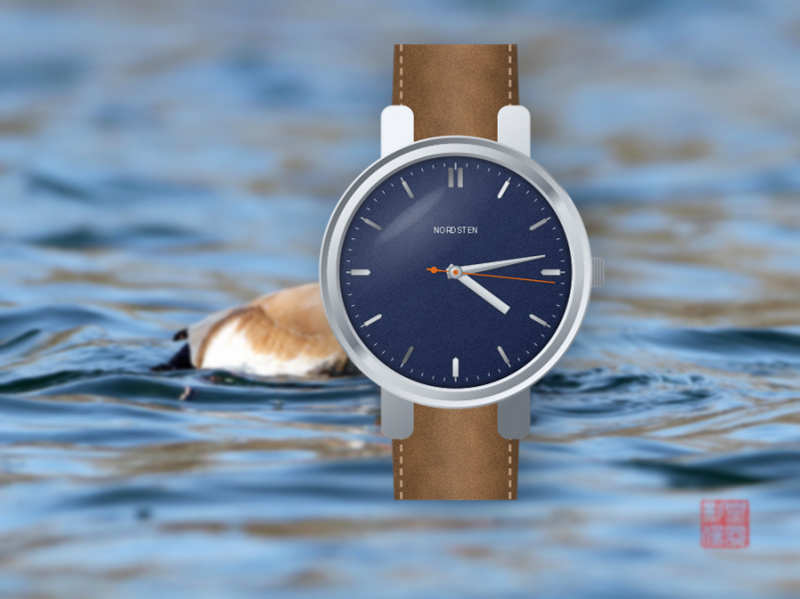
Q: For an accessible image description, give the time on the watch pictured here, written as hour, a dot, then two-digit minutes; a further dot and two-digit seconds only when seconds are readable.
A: 4.13.16
